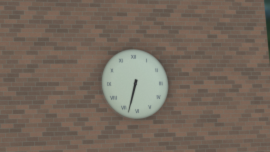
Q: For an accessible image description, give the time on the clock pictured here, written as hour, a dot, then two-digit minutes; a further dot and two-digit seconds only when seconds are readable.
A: 6.33
